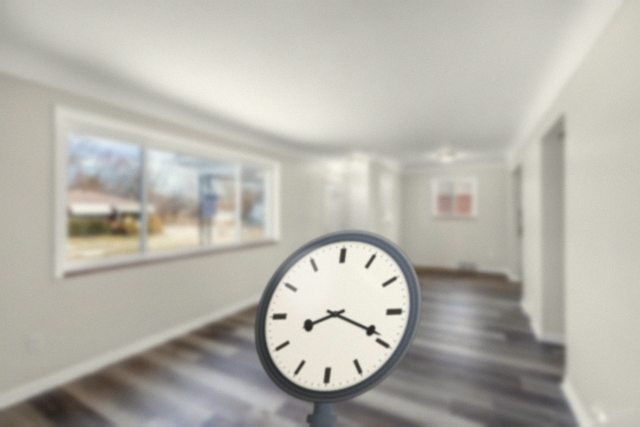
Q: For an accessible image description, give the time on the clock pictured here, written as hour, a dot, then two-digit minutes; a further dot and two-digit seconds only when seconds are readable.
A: 8.19
